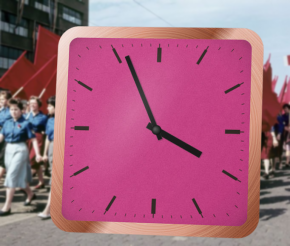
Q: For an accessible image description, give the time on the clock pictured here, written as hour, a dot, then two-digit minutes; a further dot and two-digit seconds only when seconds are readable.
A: 3.56
